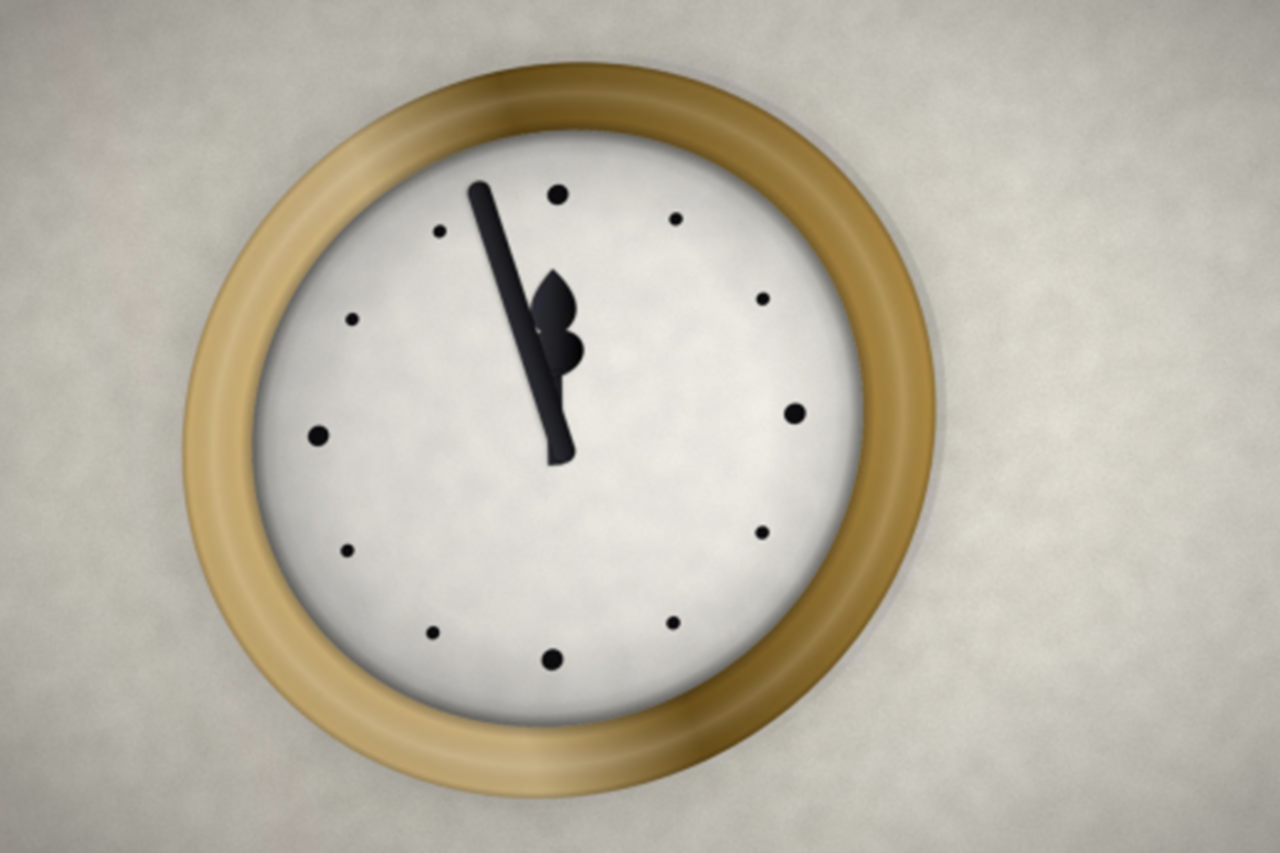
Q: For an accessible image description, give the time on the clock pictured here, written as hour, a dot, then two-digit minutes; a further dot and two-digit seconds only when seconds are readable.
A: 11.57
